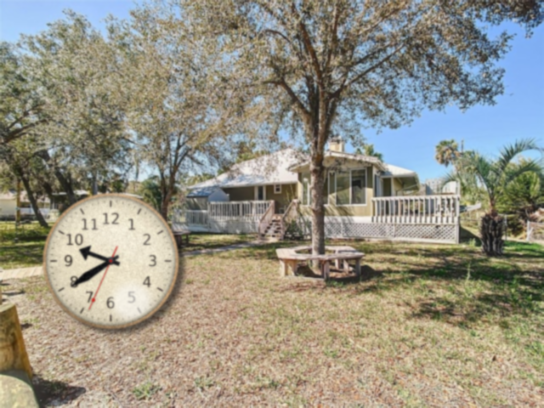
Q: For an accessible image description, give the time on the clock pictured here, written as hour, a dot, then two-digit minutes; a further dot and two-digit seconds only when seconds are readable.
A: 9.39.34
